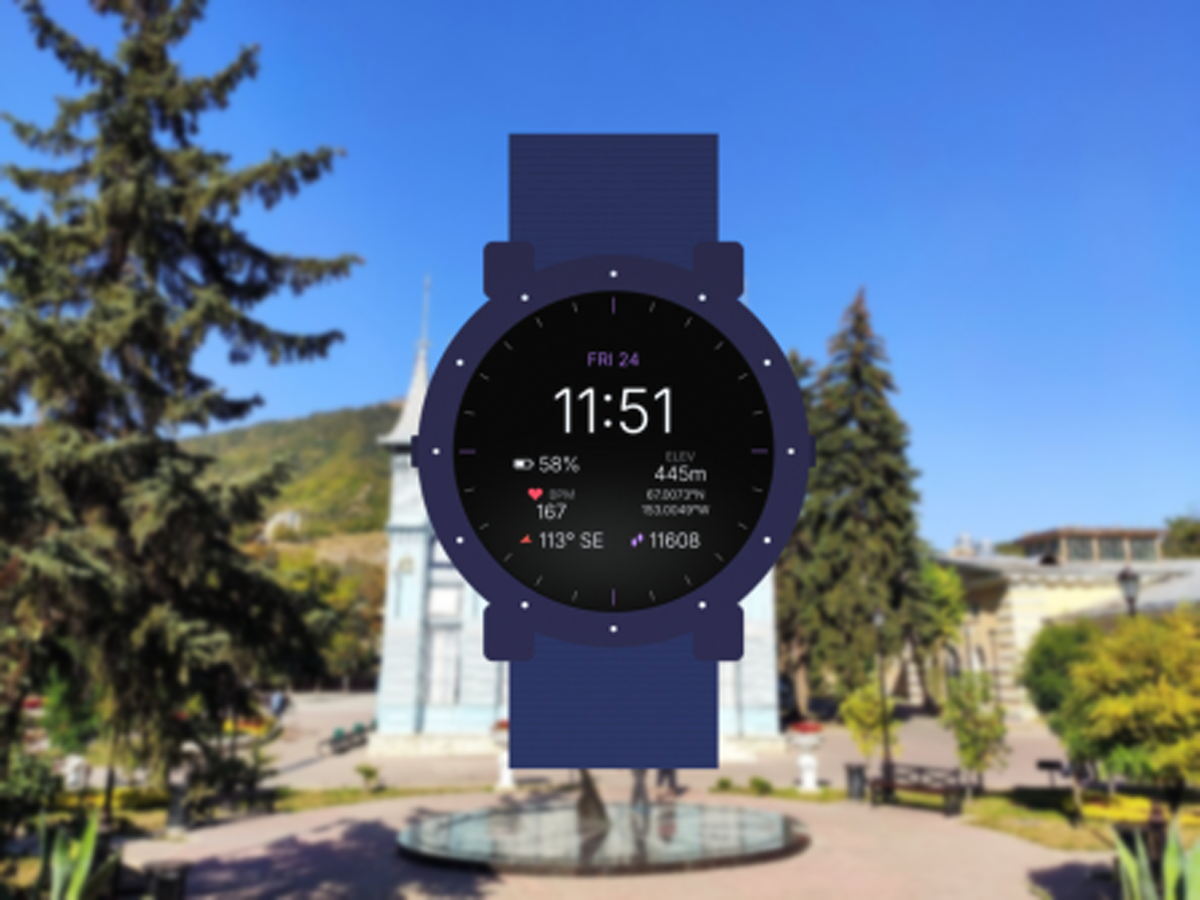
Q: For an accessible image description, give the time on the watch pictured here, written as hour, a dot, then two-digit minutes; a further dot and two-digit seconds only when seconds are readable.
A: 11.51
